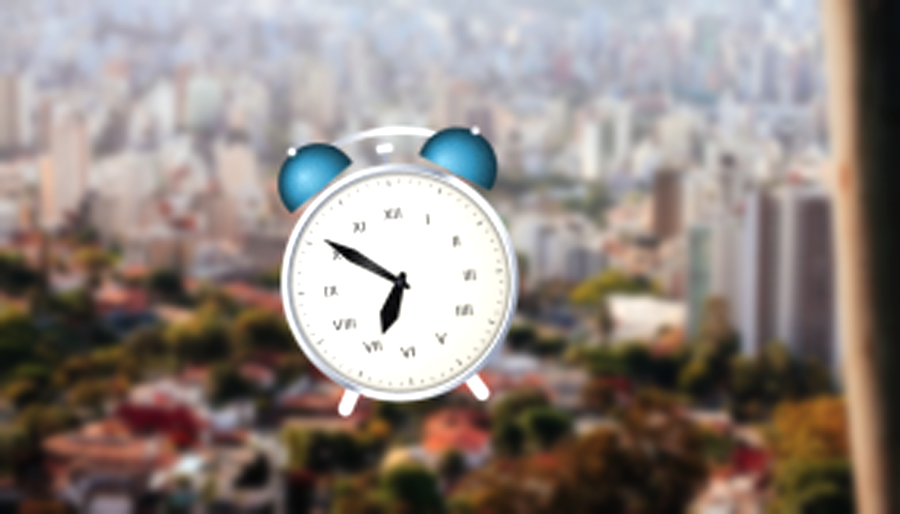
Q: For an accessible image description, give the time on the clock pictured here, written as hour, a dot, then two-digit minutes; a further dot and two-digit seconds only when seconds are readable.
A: 6.51
